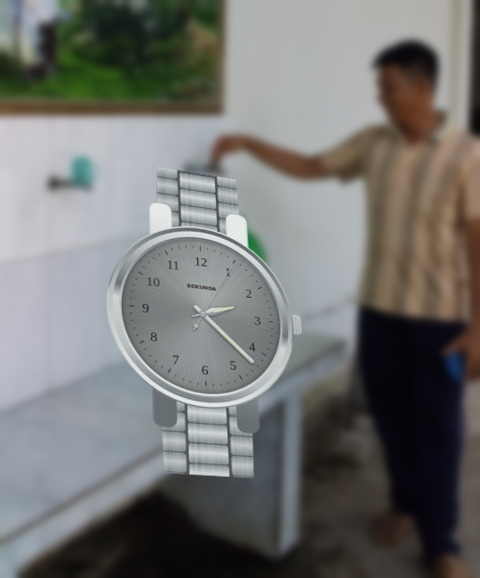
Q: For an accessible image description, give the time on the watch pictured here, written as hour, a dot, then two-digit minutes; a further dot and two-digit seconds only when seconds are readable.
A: 2.22.05
